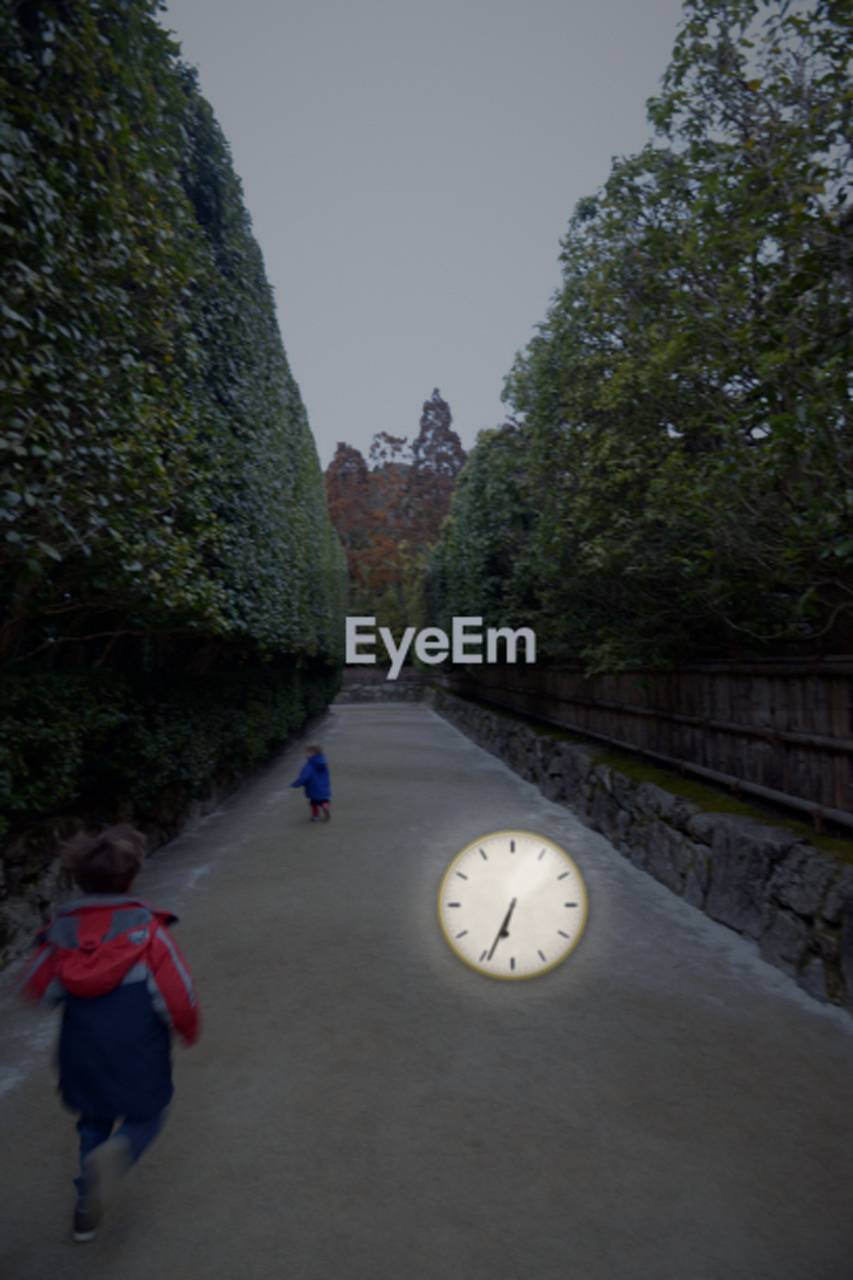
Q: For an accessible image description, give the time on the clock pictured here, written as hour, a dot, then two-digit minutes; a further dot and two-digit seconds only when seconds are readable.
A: 6.34
